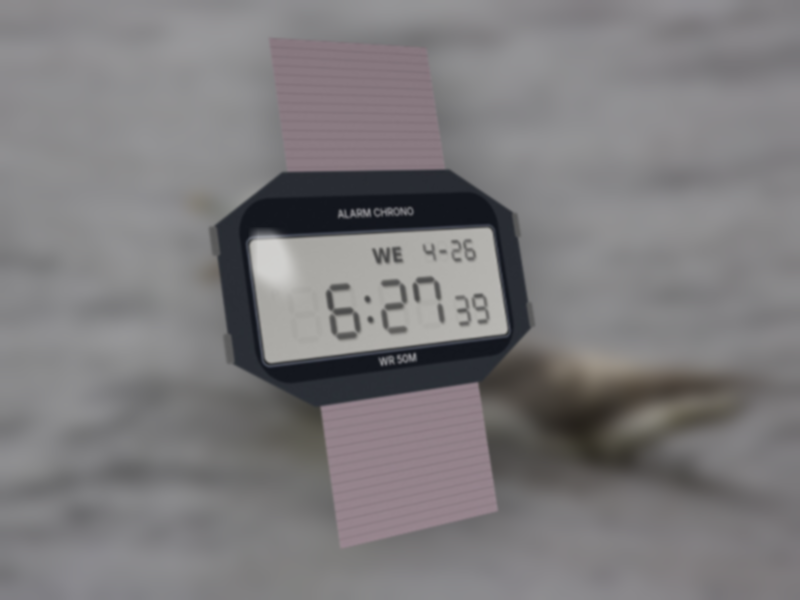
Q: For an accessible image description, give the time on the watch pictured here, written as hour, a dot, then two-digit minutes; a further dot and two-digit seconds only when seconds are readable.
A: 6.27.39
